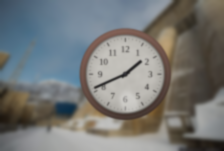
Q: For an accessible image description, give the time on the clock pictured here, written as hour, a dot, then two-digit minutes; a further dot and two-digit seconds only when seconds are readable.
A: 1.41
